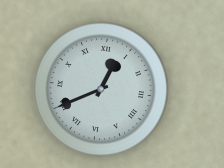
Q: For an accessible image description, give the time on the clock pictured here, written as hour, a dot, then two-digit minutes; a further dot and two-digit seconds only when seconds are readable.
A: 12.40
